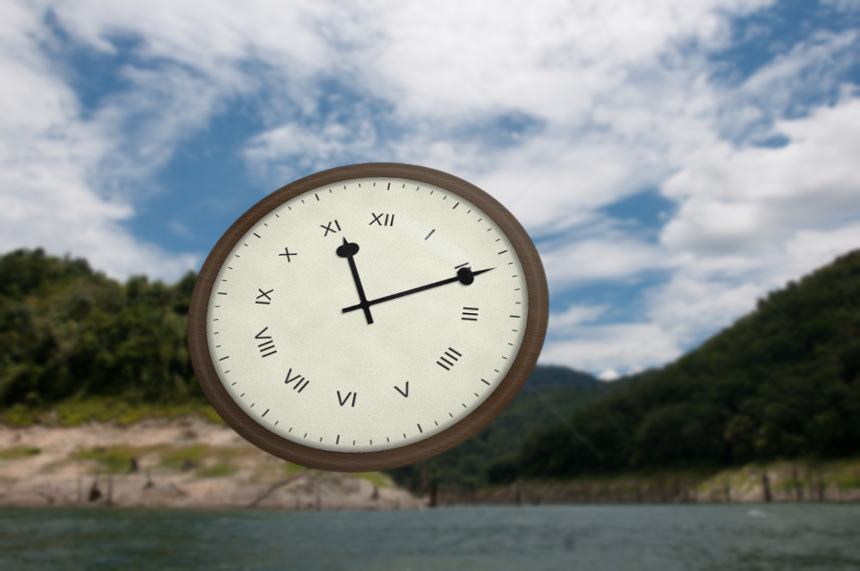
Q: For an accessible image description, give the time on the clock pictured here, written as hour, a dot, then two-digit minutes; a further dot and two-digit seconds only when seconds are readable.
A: 11.11
